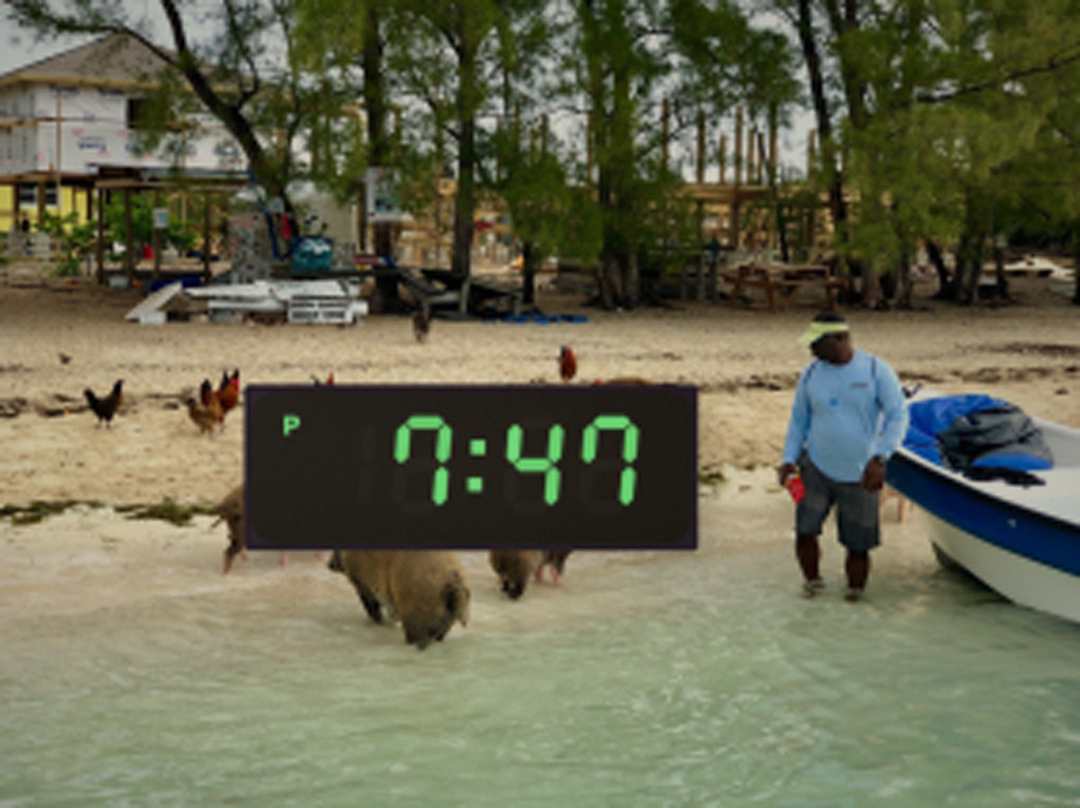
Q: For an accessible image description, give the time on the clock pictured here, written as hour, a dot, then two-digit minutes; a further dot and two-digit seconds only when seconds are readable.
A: 7.47
